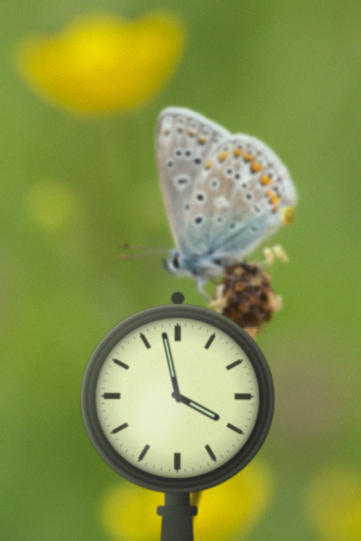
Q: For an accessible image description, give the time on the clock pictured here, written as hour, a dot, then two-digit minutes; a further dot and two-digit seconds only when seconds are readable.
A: 3.58
